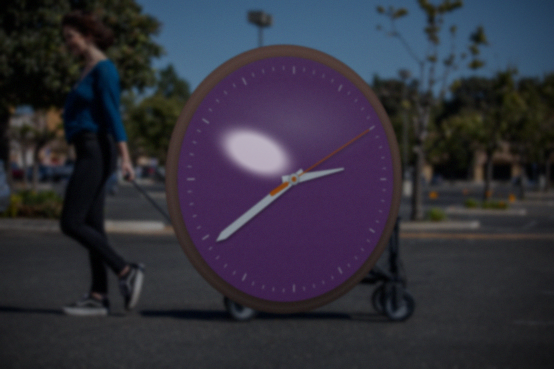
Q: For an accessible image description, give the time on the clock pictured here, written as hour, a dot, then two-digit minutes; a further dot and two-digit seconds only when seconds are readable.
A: 2.39.10
